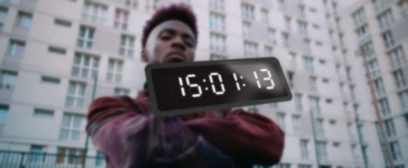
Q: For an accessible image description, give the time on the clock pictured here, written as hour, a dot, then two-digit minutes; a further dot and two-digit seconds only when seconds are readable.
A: 15.01.13
